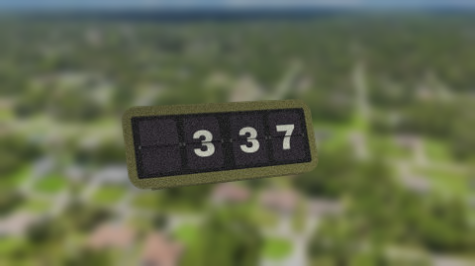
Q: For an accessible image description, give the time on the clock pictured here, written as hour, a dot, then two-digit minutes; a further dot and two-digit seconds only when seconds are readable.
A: 3.37
